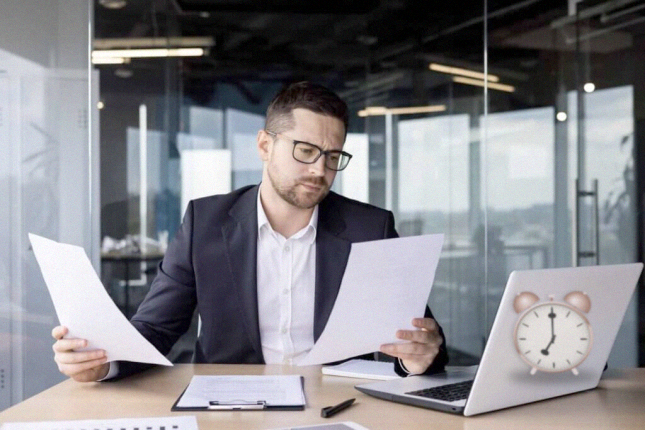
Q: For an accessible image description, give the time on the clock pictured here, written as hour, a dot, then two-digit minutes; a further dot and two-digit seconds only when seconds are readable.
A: 7.00
